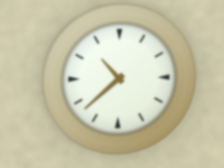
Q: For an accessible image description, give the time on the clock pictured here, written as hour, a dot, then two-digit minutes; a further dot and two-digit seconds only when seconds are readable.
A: 10.38
